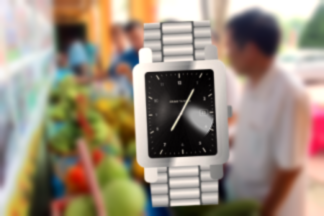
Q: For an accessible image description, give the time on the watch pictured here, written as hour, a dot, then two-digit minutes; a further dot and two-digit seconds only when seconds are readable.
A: 7.05
